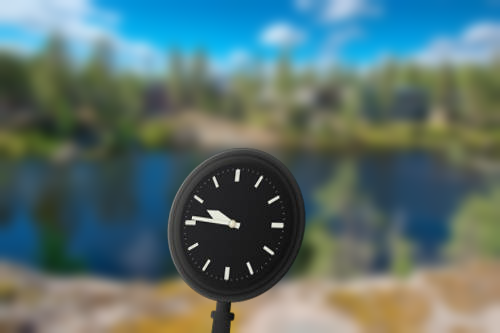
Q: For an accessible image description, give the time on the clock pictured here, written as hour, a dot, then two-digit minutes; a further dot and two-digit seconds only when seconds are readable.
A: 9.46
